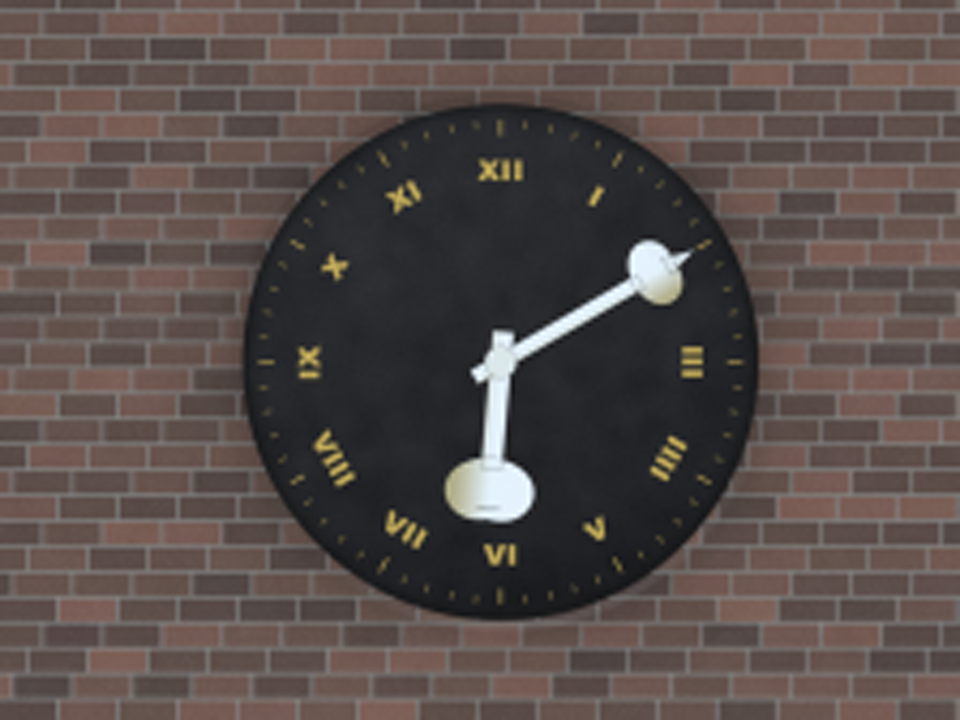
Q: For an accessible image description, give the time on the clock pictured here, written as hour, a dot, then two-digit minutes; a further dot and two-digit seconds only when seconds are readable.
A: 6.10
